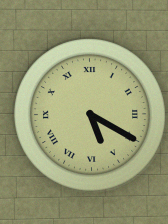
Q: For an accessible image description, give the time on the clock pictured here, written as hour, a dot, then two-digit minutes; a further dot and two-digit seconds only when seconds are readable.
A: 5.20
